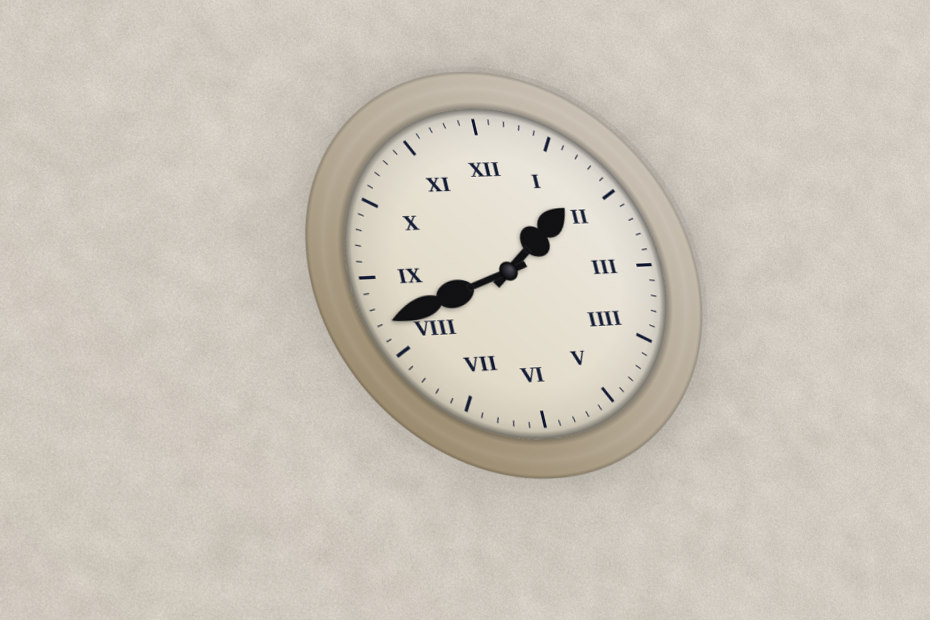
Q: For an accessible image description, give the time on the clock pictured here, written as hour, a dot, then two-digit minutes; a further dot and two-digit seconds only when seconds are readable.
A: 1.42
